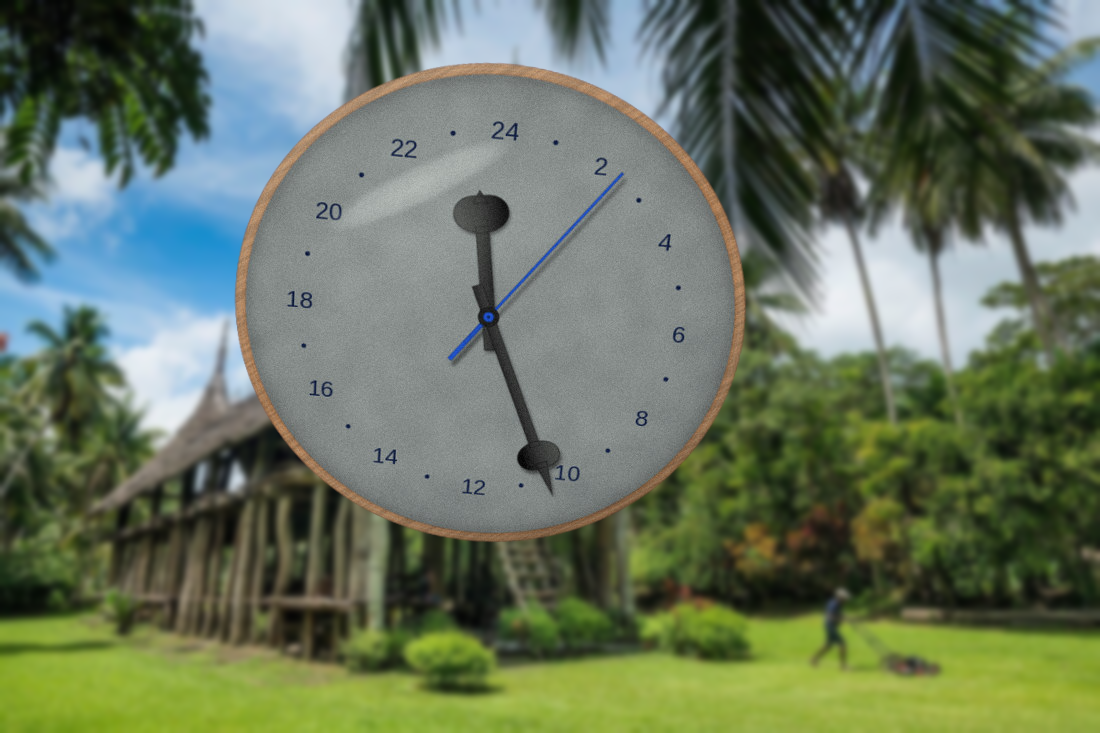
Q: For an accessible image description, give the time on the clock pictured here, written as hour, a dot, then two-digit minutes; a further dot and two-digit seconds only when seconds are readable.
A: 23.26.06
